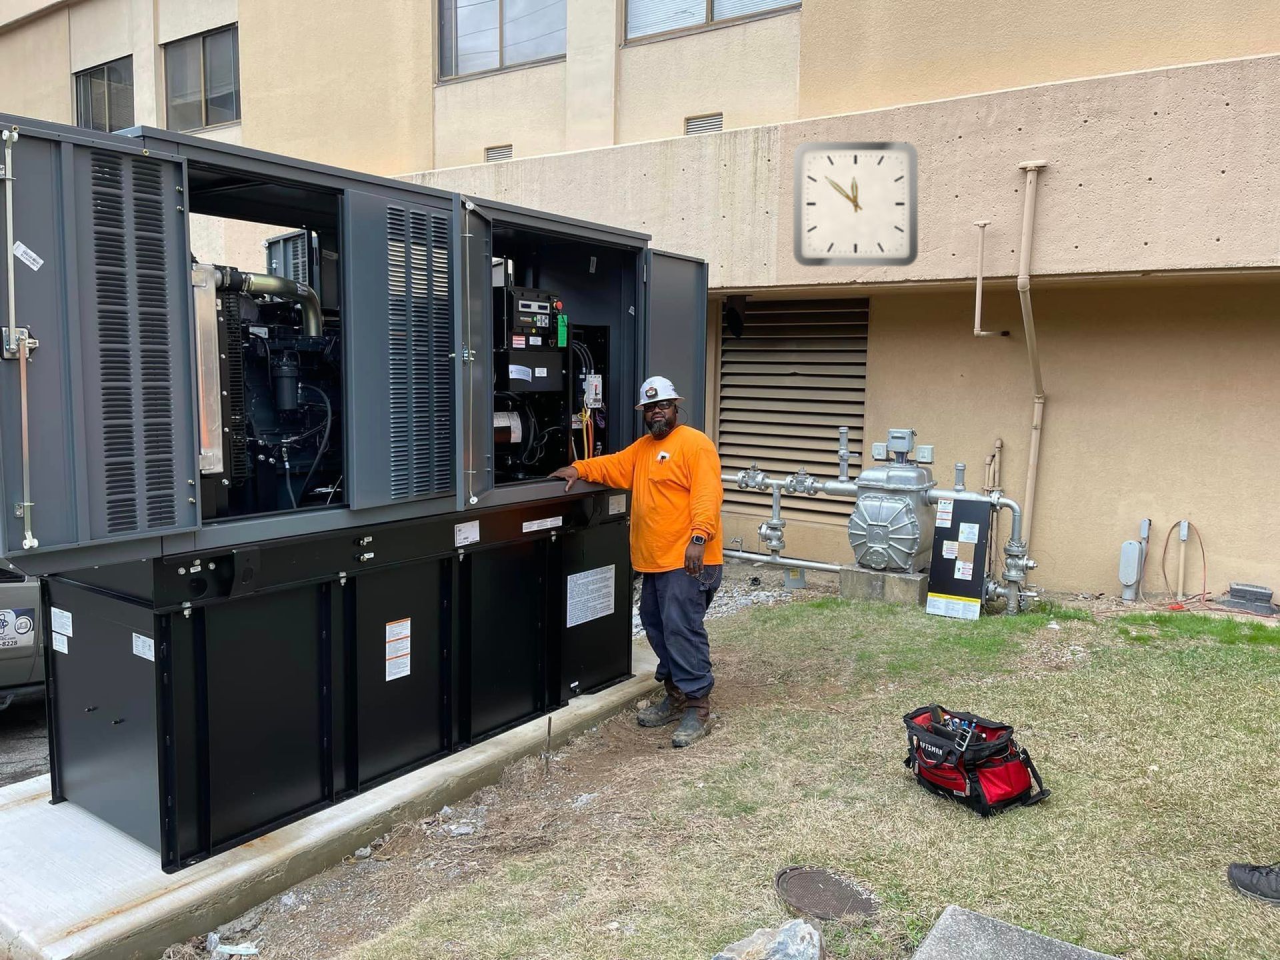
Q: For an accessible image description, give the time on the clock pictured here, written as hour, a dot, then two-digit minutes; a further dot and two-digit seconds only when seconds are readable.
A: 11.52
